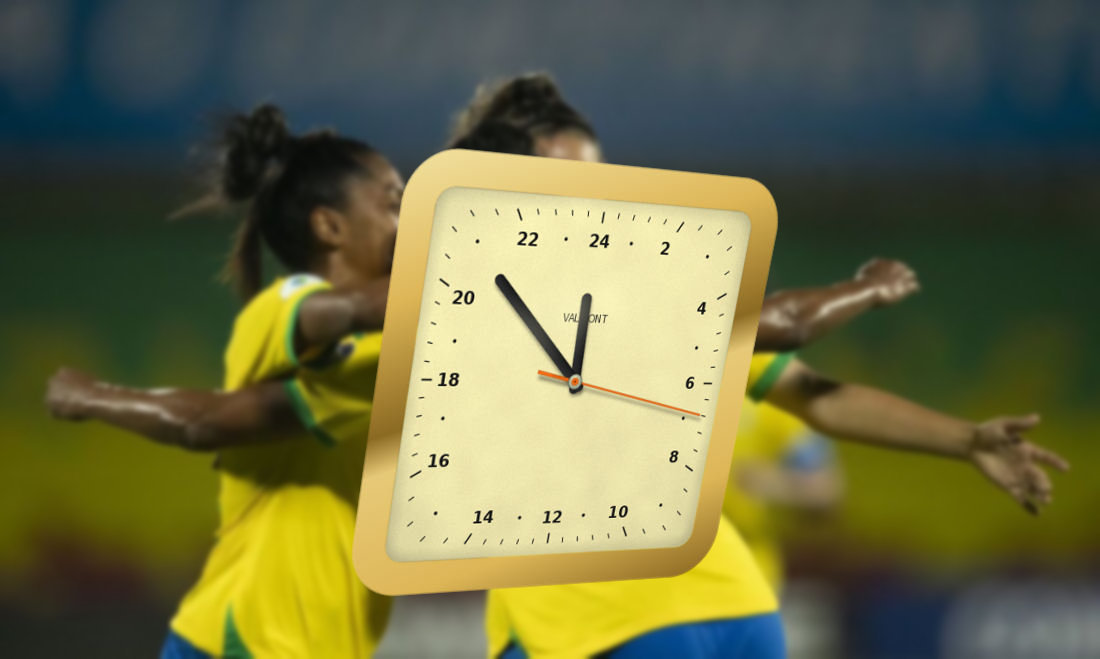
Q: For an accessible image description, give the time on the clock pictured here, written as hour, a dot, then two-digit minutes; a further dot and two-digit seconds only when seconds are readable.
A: 23.52.17
